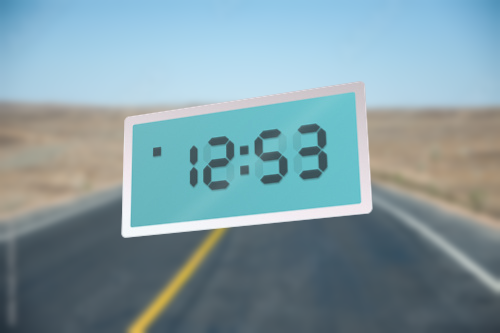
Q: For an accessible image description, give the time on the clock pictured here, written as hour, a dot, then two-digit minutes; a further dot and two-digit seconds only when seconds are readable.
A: 12.53
